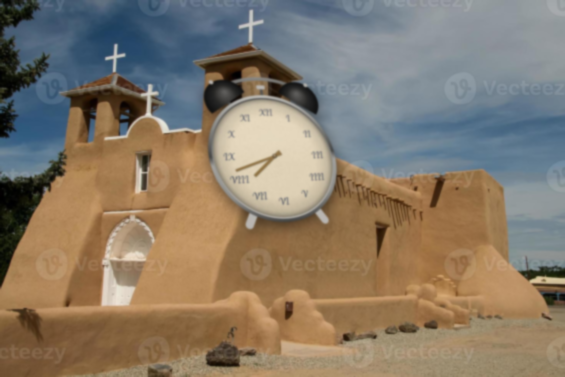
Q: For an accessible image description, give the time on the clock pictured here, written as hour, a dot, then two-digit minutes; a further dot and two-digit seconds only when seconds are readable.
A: 7.42
